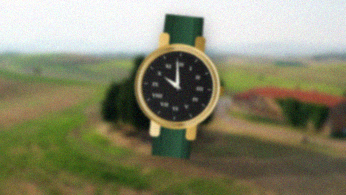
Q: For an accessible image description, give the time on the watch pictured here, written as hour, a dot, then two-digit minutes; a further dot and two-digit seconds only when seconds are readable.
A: 9.59
